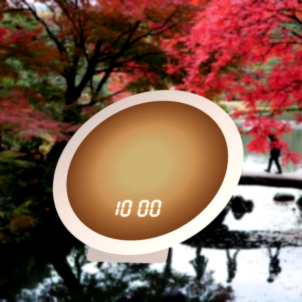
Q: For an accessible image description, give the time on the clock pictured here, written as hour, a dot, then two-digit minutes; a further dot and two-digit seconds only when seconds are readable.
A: 10.00
